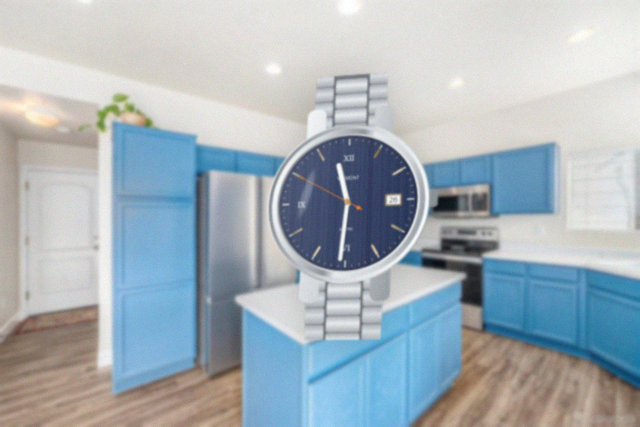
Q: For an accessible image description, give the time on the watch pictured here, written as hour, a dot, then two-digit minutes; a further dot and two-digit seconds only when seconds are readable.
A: 11.30.50
